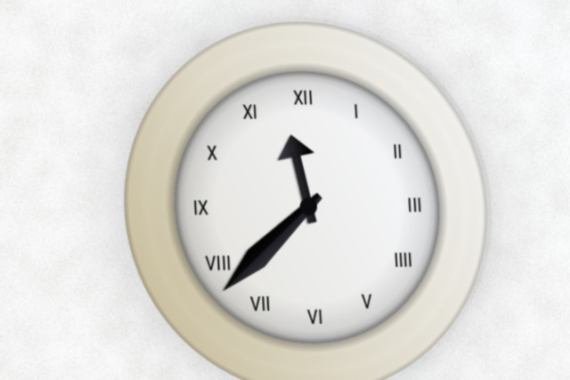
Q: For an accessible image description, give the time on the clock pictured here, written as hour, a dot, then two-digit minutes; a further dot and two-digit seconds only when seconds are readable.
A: 11.38
